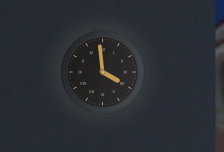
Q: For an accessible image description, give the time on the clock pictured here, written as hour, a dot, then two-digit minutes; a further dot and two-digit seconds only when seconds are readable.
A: 3.59
